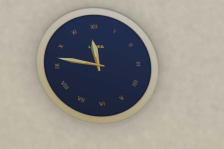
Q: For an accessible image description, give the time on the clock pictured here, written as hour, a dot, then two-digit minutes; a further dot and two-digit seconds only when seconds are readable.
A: 11.47
